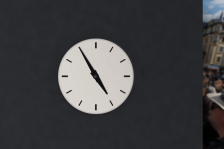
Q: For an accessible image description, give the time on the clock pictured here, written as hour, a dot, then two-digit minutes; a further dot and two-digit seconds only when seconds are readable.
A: 4.55
